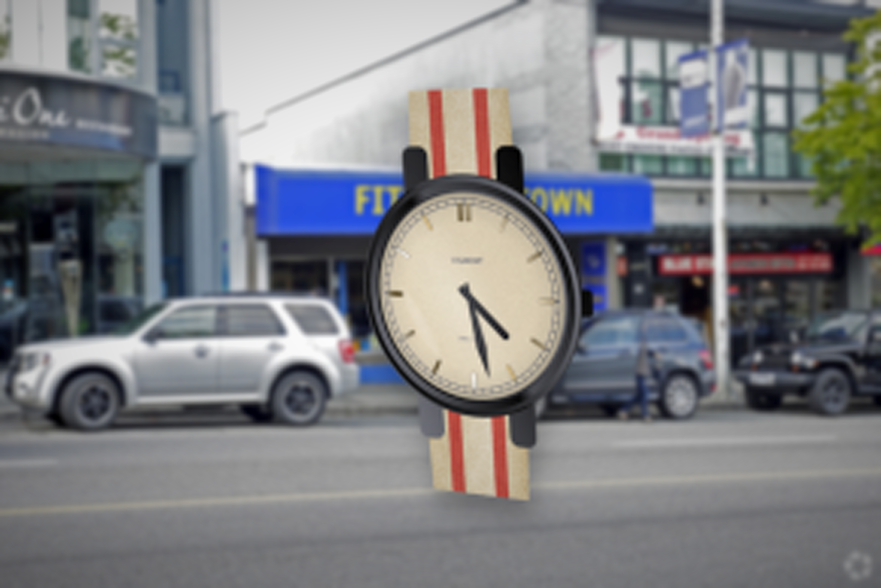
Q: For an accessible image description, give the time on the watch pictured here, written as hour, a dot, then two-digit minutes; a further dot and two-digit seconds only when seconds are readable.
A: 4.28
